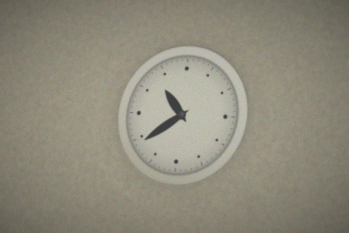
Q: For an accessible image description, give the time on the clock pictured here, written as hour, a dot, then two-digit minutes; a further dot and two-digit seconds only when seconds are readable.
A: 10.39
